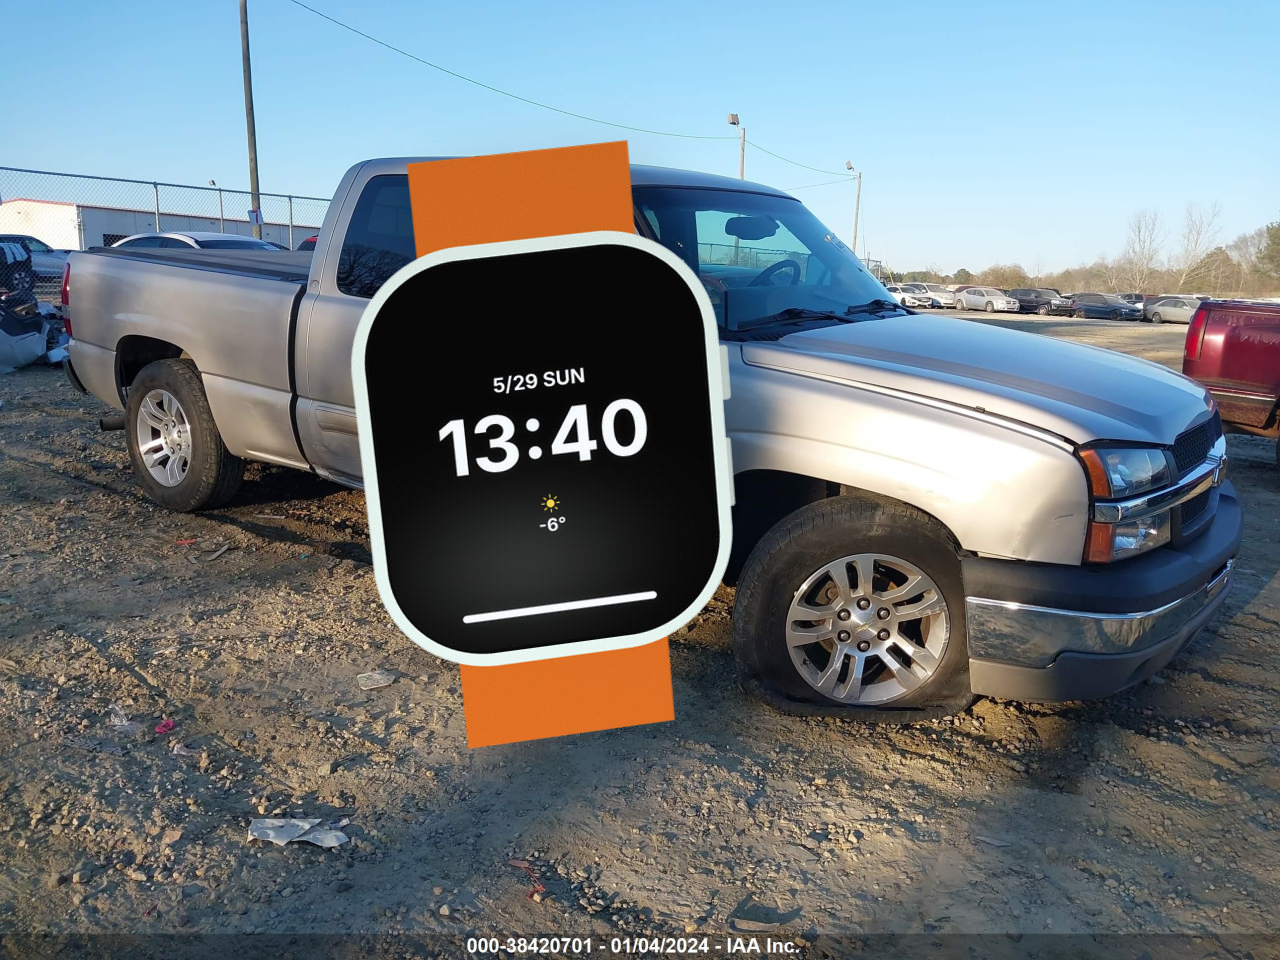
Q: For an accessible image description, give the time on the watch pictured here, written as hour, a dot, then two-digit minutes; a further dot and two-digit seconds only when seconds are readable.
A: 13.40
